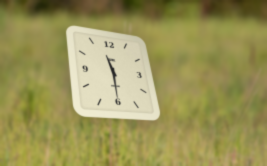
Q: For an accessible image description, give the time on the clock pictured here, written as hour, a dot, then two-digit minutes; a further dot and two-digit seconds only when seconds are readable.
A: 11.30
